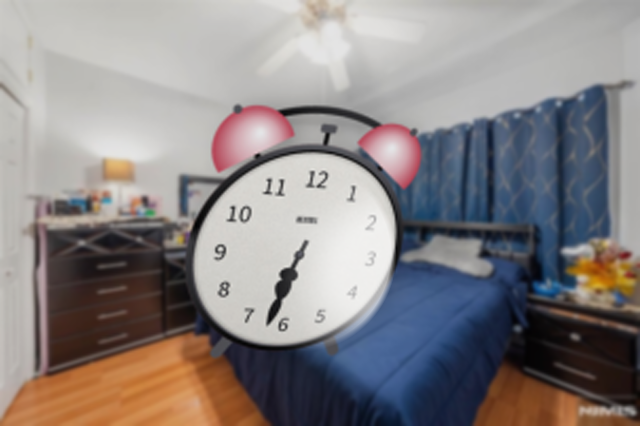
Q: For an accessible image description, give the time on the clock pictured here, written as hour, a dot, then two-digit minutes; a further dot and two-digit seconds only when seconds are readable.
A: 6.32
